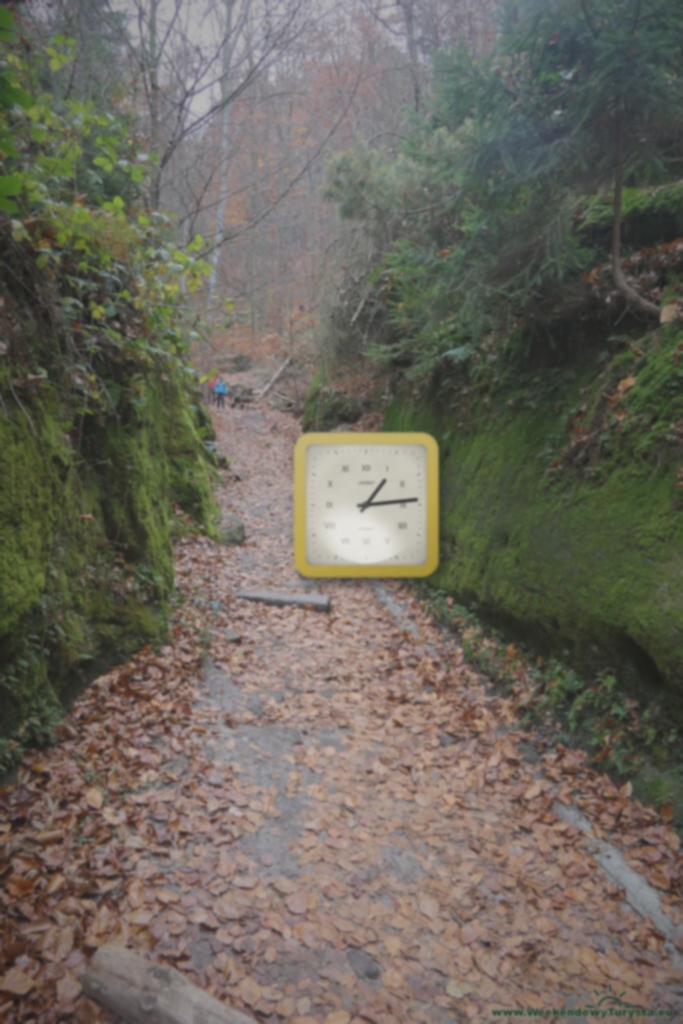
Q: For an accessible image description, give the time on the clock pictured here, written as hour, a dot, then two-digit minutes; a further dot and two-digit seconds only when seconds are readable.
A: 1.14
